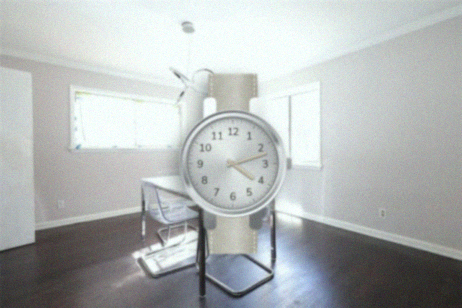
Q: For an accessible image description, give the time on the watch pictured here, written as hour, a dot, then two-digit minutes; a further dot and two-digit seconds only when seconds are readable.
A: 4.12
